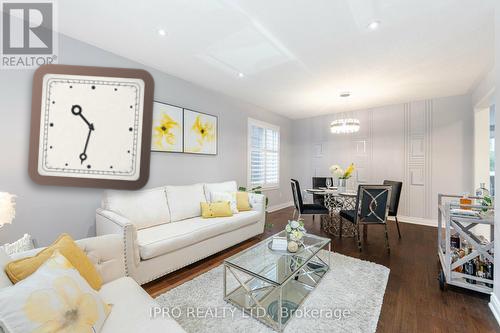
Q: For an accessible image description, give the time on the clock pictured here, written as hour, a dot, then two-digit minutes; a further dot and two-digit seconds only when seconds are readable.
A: 10.32
